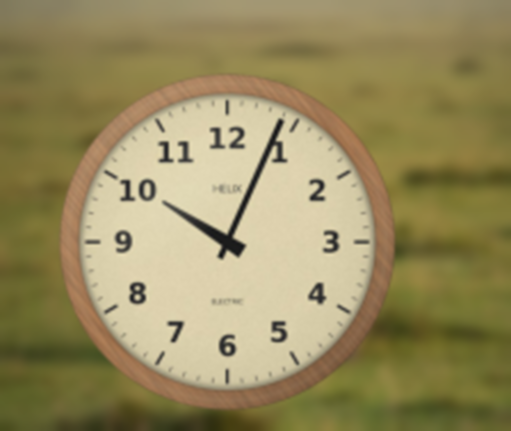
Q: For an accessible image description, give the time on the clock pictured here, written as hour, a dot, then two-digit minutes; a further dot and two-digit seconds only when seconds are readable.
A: 10.04
